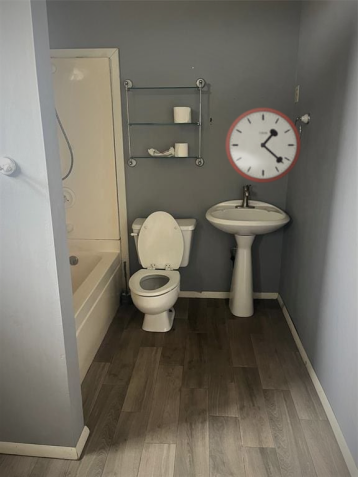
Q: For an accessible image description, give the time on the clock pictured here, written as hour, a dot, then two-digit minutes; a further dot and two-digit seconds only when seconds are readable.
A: 1.22
